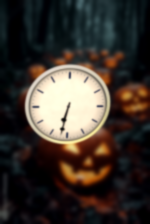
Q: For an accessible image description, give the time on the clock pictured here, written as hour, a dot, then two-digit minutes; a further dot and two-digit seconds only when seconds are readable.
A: 6.32
